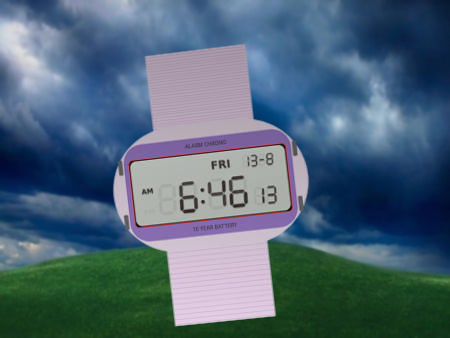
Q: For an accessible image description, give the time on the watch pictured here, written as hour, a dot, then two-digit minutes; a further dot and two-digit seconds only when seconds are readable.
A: 6.46.13
